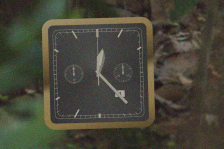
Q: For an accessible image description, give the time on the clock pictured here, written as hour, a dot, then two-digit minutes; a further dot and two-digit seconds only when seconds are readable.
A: 12.23
